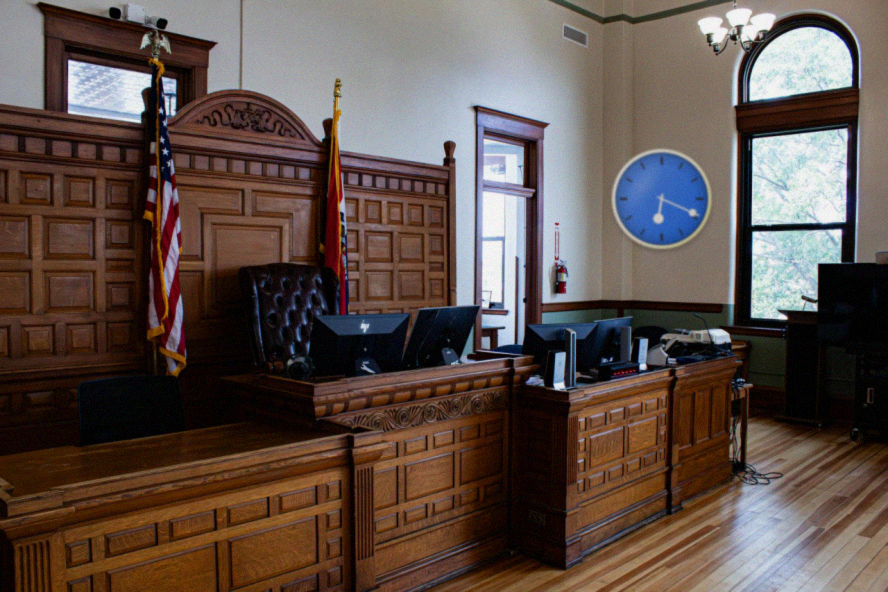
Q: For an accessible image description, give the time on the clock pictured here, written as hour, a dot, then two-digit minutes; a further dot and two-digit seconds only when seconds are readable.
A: 6.19
